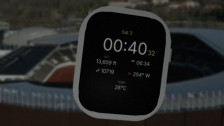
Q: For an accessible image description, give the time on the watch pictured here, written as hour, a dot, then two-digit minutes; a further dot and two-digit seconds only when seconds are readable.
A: 0.40
